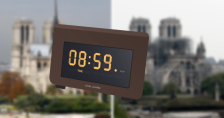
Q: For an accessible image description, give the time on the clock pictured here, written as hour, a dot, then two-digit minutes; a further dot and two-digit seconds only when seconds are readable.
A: 8.59
